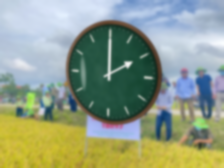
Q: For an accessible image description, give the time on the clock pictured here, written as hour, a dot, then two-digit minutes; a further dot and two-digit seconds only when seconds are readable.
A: 2.00
